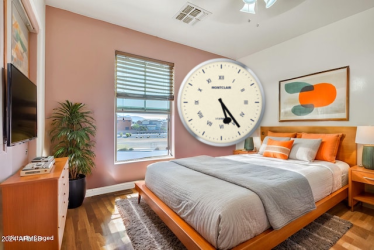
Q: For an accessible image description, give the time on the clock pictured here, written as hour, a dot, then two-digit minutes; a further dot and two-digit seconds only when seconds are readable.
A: 5.24
